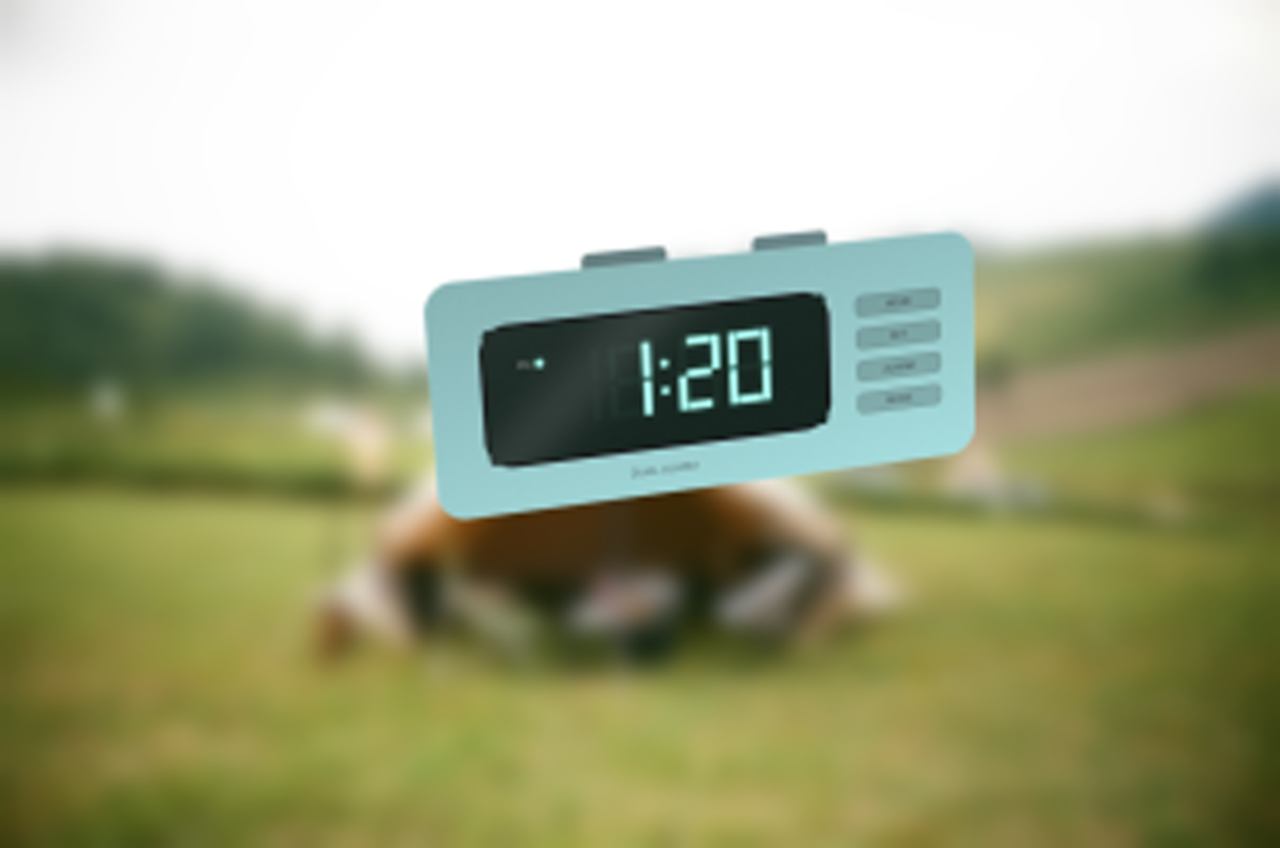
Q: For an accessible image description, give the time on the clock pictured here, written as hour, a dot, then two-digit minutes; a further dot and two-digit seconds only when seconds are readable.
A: 1.20
